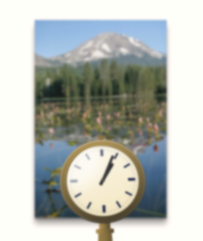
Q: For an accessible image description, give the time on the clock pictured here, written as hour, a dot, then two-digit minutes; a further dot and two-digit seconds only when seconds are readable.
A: 1.04
